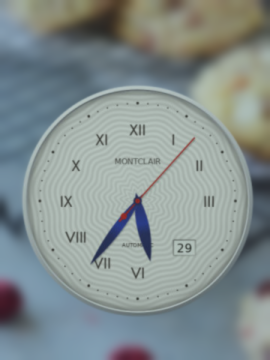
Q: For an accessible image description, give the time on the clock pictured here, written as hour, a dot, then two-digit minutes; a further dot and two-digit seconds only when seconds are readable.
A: 5.36.07
